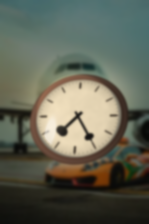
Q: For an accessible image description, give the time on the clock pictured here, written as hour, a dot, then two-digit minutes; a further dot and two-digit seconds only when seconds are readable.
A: 7.25
